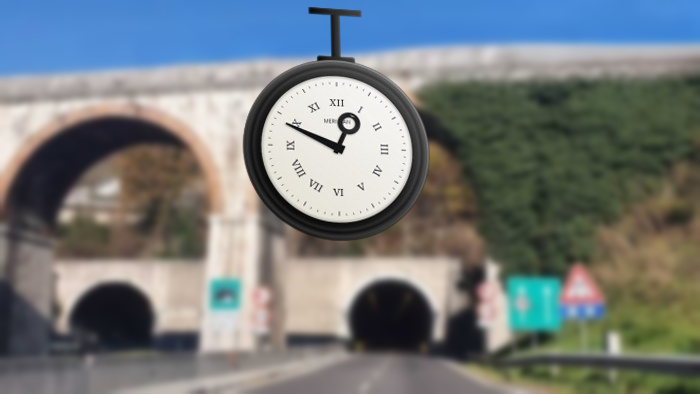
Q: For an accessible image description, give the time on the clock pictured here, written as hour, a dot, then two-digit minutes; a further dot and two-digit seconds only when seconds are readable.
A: 12.49
